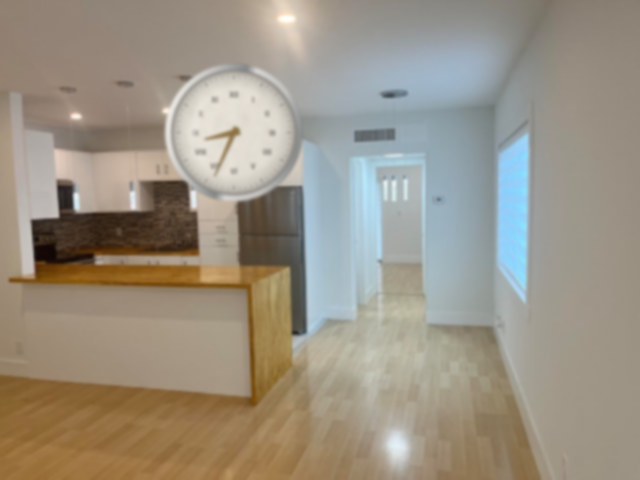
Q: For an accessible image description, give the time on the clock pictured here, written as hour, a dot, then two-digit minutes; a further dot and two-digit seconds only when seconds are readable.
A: 8.34
